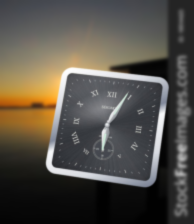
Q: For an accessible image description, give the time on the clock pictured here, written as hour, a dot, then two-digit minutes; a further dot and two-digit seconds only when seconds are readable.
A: 6.04
